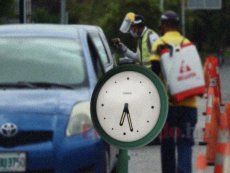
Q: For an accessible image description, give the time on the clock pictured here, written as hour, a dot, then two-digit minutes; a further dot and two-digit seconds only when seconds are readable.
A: 6.27
